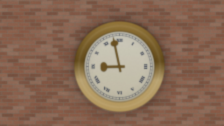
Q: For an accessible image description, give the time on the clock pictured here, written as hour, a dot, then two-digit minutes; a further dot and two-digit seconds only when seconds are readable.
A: 8.58
